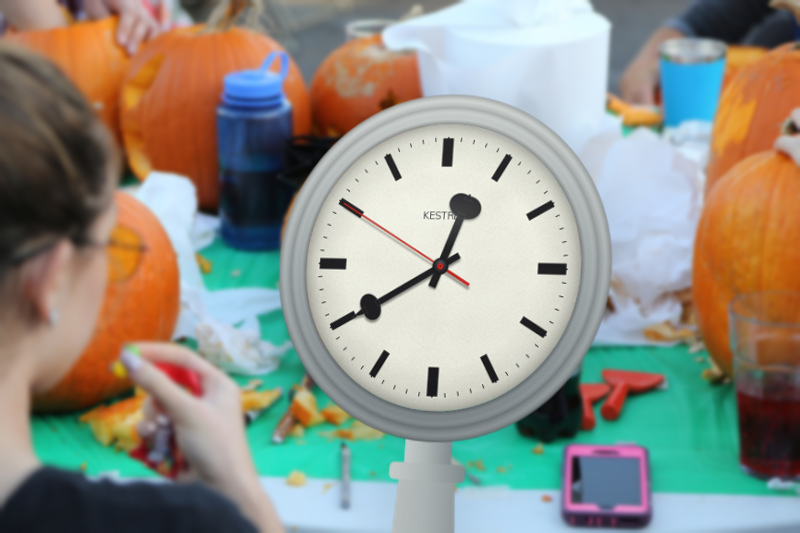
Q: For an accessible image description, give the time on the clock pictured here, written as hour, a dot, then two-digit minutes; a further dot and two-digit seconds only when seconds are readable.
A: 12.39.50
